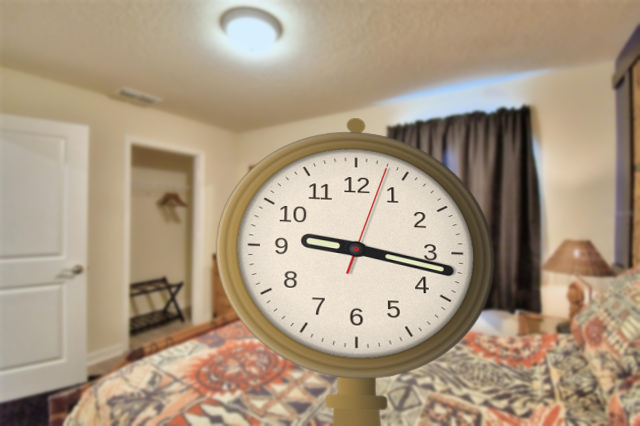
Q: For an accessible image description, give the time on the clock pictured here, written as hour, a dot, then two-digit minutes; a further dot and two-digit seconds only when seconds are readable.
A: 9.17.03
